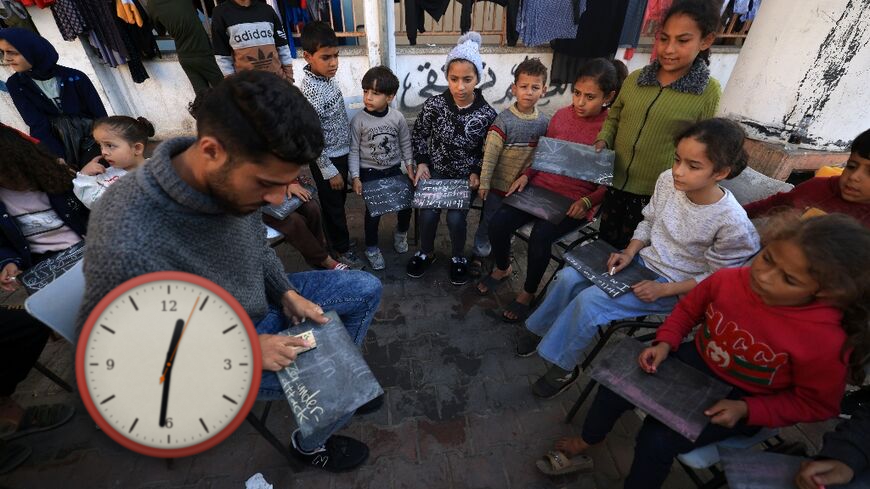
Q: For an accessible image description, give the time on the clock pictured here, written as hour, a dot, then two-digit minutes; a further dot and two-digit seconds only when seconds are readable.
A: 12.31.04
